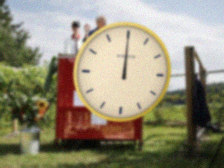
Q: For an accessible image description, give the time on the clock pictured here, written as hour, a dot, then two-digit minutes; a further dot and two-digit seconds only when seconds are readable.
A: 12.00
